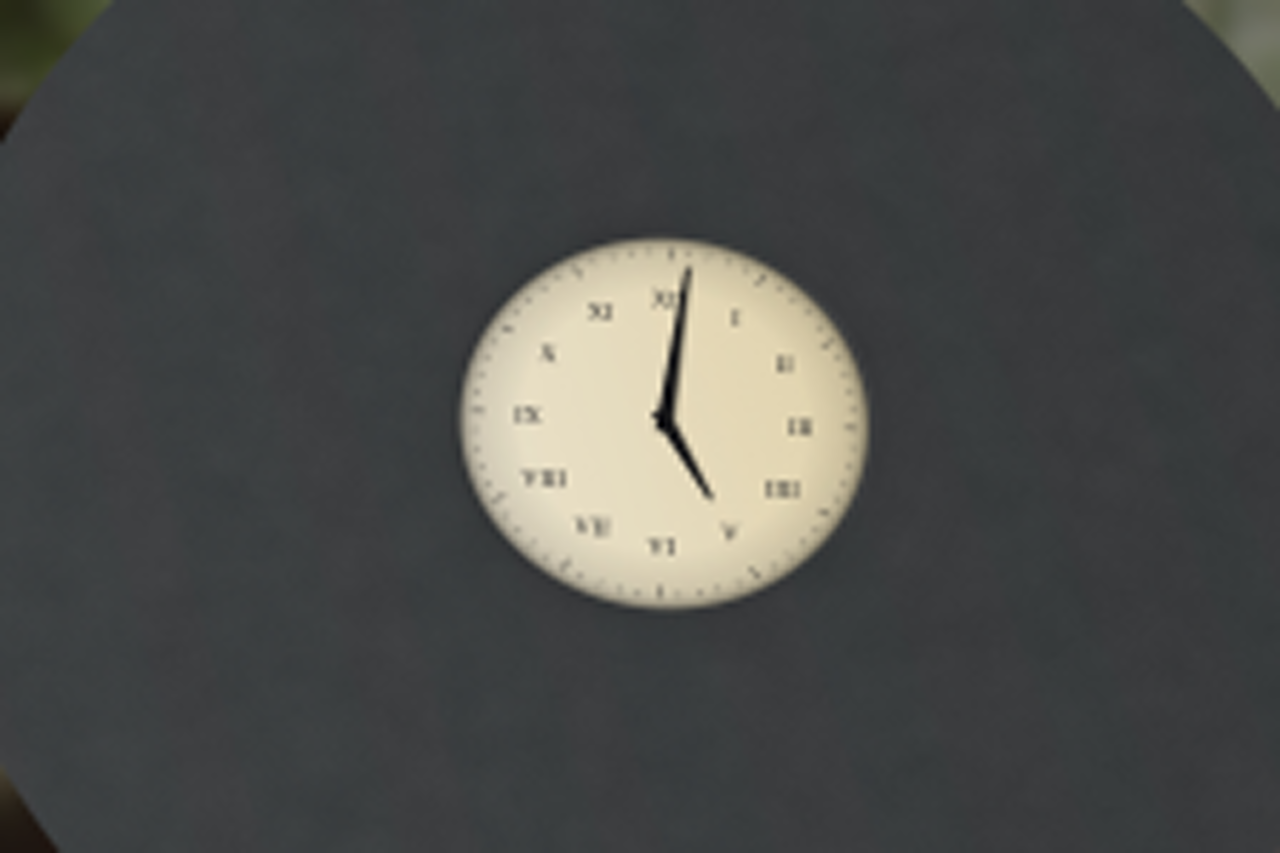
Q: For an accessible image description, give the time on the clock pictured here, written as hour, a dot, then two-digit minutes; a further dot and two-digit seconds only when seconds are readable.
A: 5.01
